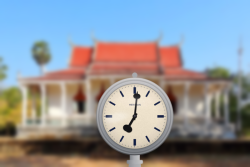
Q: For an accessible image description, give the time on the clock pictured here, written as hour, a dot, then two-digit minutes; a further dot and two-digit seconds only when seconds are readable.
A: 7.01
